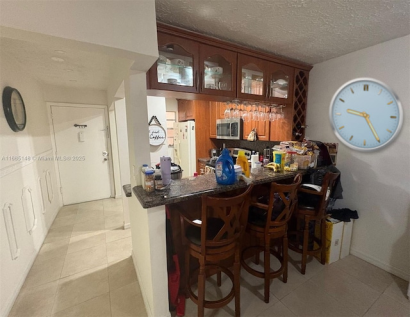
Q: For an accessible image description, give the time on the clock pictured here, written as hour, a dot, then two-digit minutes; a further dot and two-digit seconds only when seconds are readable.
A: 9.25
